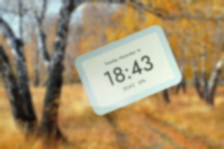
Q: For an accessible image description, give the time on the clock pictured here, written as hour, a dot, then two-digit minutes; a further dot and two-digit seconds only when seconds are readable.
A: 18.43
